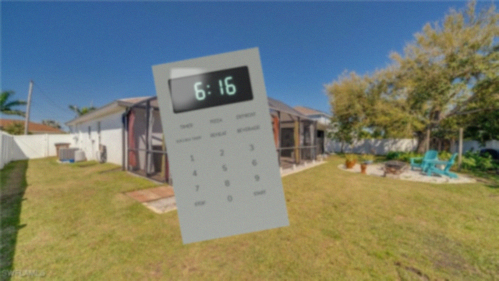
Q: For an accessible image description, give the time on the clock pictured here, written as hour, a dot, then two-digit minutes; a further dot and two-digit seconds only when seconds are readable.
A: 6.16
